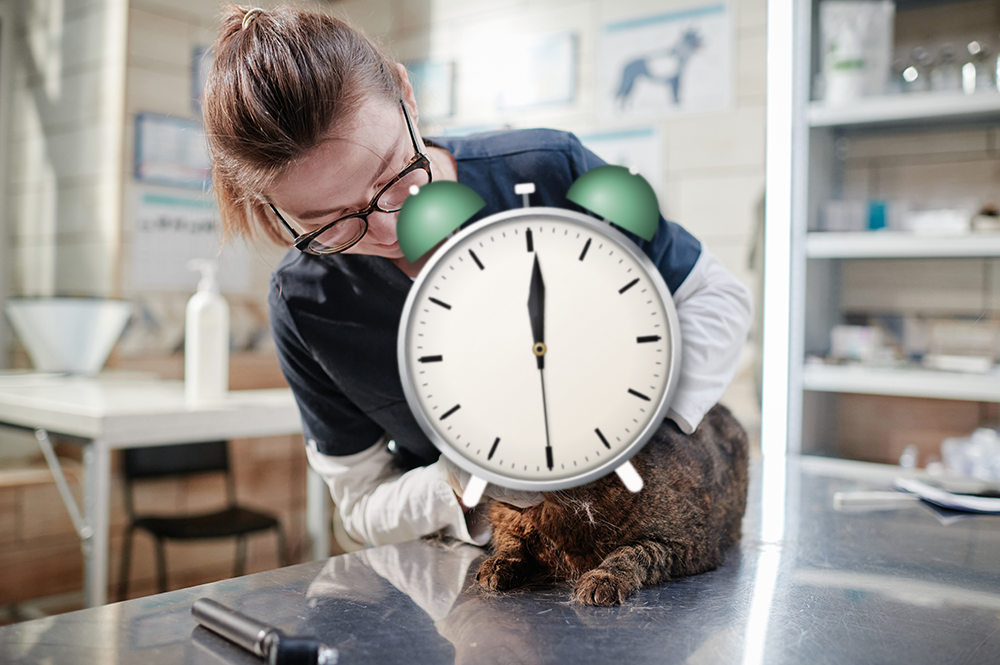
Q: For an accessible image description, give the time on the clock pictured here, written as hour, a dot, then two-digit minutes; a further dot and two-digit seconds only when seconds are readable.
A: 12.00.30
